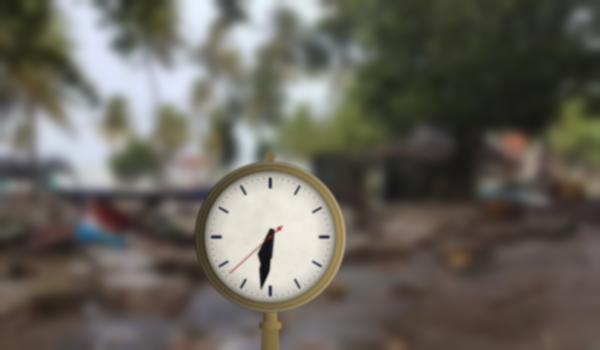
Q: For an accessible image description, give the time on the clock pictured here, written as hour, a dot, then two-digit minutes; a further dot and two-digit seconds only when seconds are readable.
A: 6.31.38
